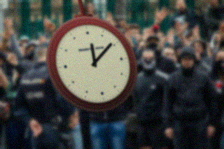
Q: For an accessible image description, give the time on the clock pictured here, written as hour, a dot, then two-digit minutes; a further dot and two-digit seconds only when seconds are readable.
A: 12.09
